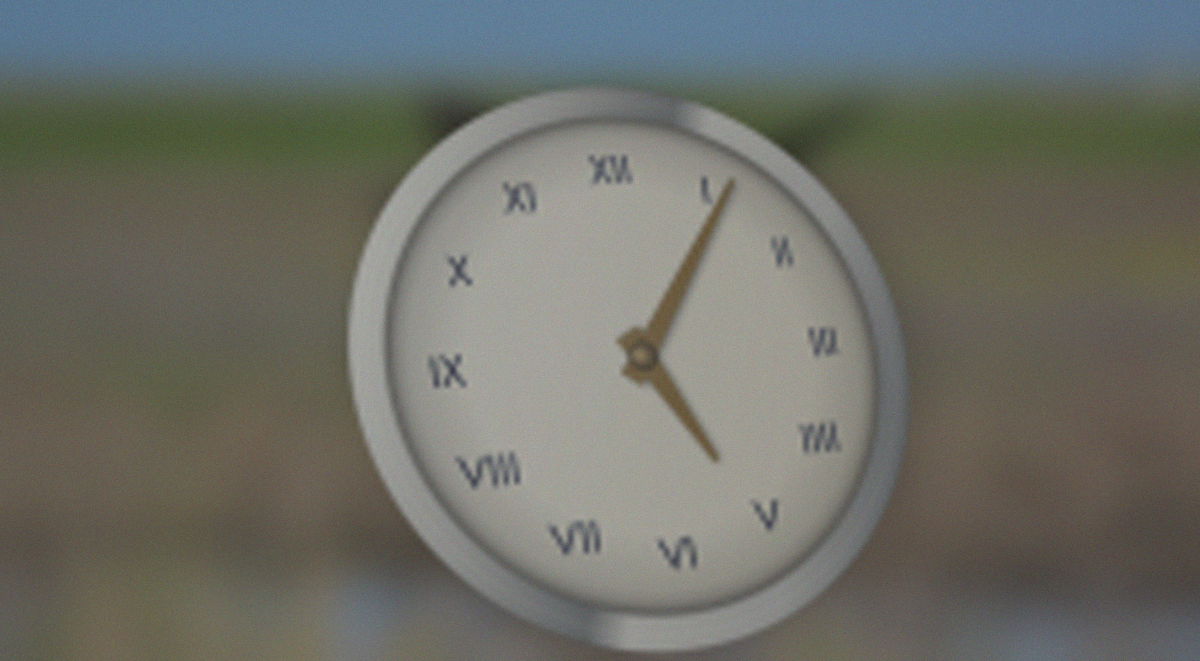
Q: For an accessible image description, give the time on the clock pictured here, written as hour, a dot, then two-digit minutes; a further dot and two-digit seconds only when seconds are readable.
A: 5.06
